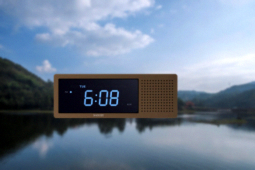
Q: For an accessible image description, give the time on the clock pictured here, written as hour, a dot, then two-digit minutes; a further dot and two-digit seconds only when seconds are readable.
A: 6.08
